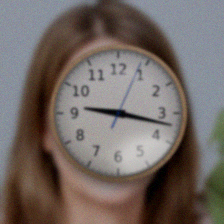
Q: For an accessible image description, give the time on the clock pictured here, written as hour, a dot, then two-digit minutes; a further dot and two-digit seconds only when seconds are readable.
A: 9.17.04
